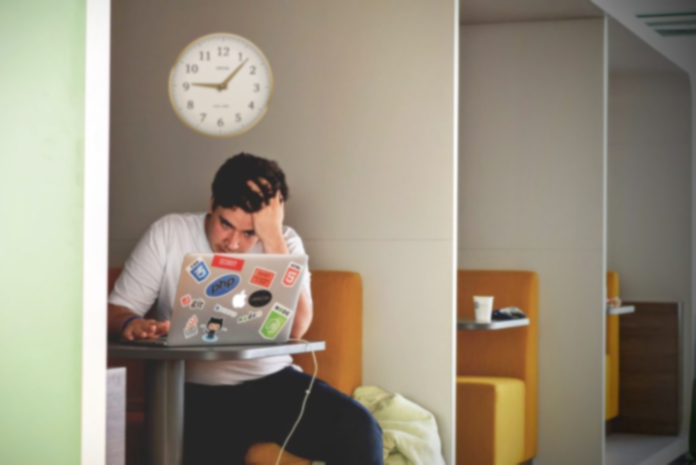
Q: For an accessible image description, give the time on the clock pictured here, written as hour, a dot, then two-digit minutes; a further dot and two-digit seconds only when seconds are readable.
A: 9.07
